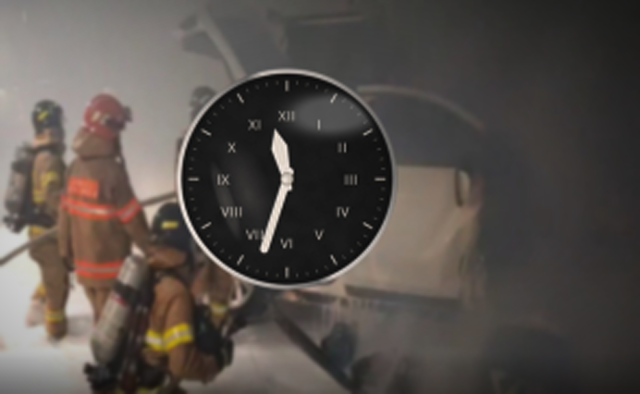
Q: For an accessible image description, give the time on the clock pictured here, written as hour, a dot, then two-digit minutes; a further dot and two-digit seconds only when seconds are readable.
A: 11.33
